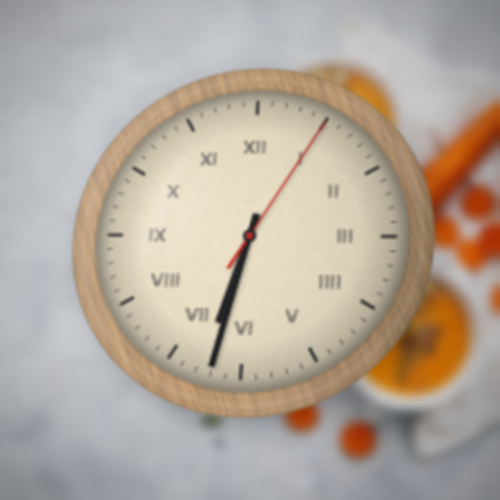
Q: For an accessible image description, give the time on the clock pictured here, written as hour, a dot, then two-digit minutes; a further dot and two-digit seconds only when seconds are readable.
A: 6.32.05
